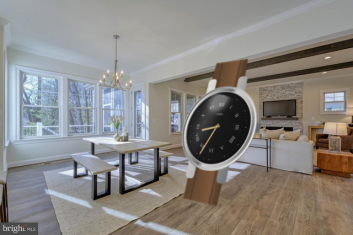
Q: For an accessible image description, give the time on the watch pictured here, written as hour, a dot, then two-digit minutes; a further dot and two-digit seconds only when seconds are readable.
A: 8.34
